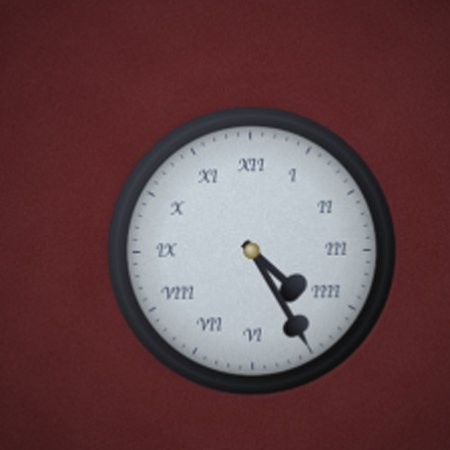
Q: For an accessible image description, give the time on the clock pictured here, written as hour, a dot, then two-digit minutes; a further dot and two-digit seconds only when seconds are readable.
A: 4.25
